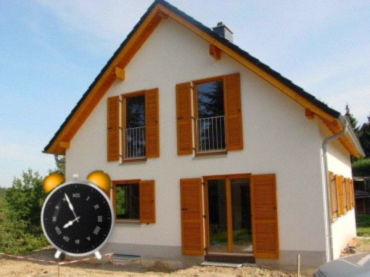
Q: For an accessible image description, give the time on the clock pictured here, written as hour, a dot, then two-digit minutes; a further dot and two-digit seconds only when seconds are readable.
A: 7.56
